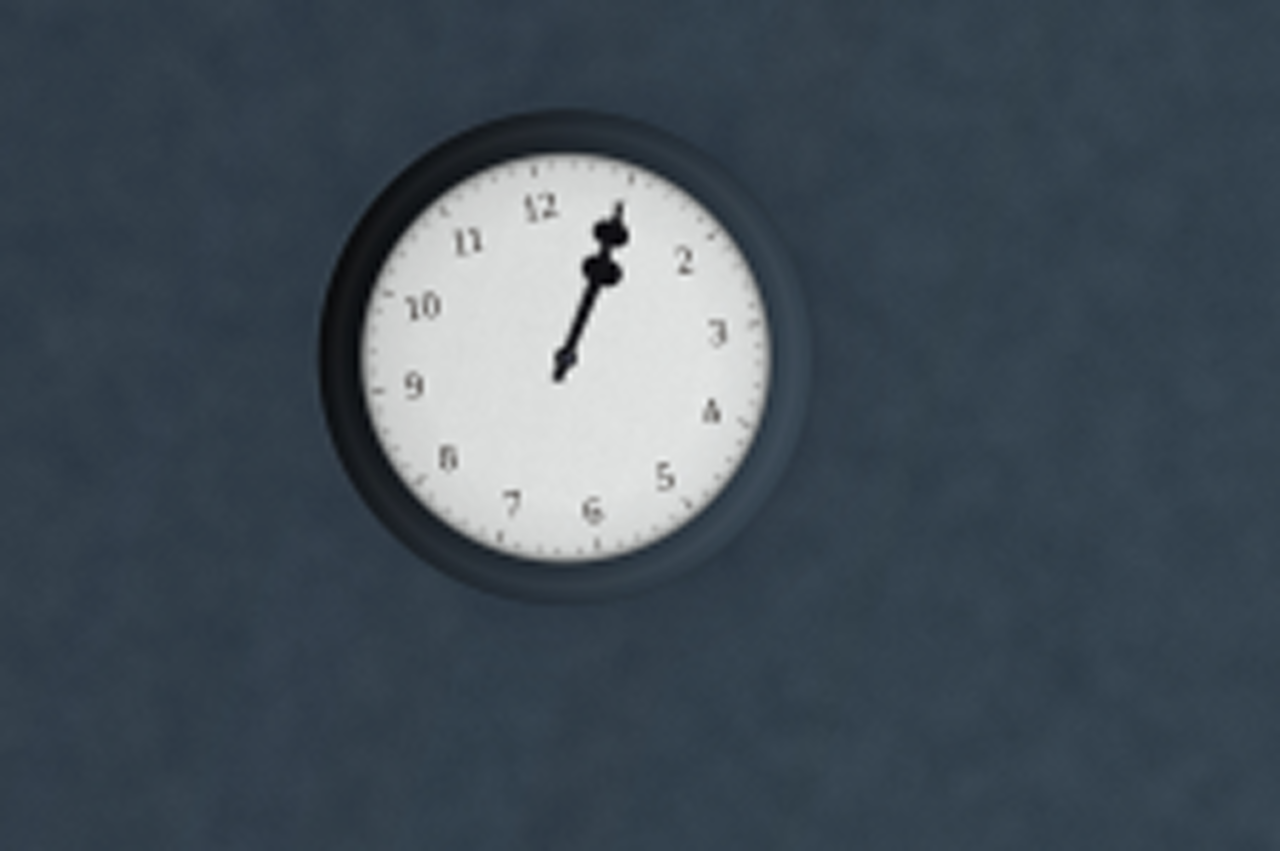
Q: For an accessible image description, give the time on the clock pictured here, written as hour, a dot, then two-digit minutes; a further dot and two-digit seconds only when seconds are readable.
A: 1.05
